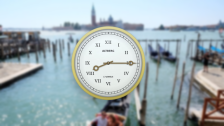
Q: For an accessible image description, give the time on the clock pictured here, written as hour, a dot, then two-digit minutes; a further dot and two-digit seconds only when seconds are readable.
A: 8.15
